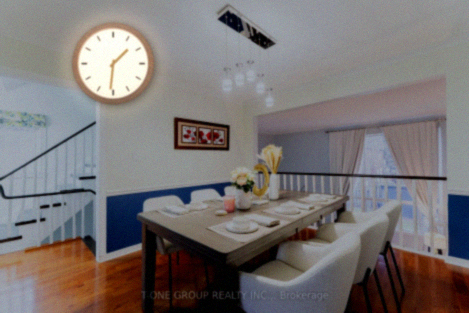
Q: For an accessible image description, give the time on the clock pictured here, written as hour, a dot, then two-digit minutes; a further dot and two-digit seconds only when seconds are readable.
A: 1.31
